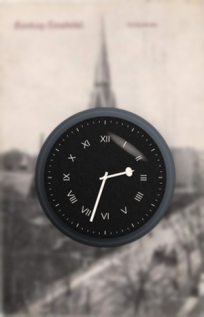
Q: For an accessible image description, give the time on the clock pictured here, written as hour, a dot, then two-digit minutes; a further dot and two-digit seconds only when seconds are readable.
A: 2.33
